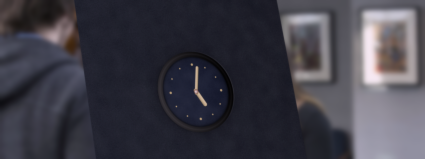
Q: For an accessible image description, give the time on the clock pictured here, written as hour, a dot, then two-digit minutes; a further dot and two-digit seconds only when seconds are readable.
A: 5.02
